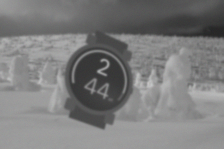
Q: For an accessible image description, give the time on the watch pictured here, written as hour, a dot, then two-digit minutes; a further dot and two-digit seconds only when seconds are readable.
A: 2.44
